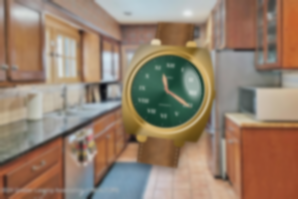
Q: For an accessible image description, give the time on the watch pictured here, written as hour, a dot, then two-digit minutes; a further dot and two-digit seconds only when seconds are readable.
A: 11.20
